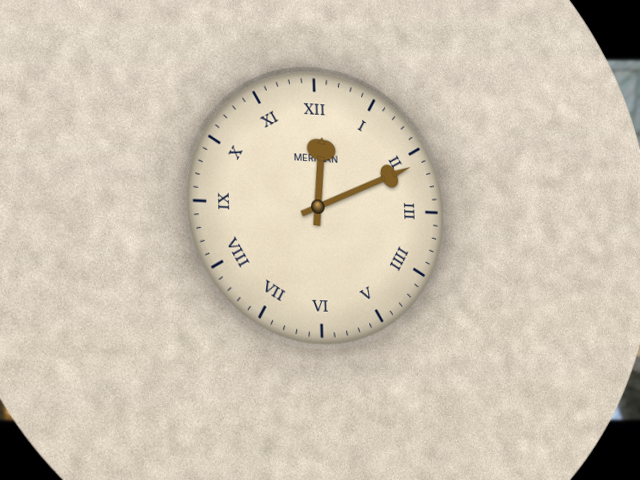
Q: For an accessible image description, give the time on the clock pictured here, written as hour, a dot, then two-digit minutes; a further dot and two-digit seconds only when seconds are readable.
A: 12.11
